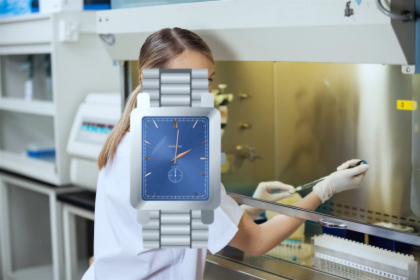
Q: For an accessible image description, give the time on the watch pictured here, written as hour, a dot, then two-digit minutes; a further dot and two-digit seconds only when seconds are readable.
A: 2.01
